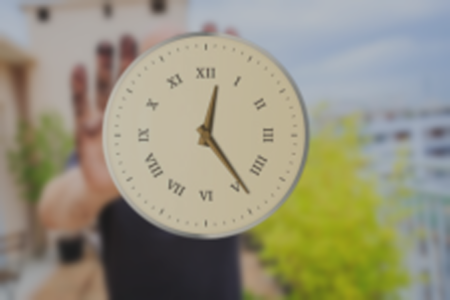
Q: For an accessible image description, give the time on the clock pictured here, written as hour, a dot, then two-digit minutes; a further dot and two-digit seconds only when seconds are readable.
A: 12.24
